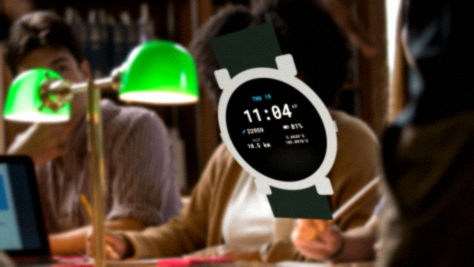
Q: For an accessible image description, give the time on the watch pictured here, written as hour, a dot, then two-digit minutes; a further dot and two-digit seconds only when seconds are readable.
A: 11.04
